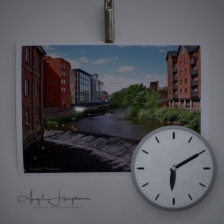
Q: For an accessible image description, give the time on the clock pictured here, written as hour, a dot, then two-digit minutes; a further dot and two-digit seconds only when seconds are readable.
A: 6.10
